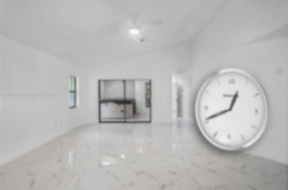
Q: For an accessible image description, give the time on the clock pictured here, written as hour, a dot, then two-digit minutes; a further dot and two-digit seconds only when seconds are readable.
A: 12.41
